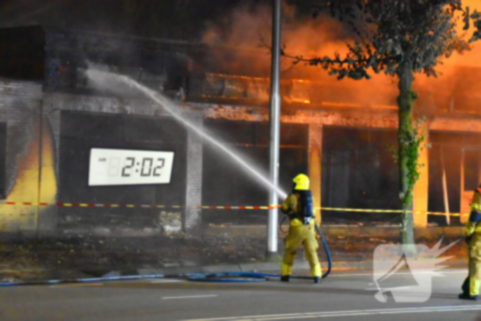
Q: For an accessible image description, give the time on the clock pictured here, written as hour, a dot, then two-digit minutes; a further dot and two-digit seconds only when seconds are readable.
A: 2.02
